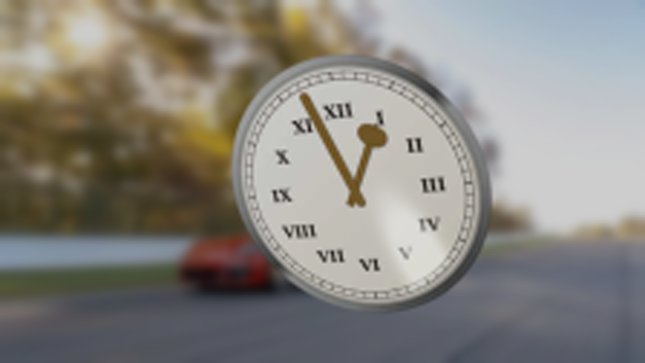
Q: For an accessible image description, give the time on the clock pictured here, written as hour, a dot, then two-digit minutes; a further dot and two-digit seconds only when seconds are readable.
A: 12.57
